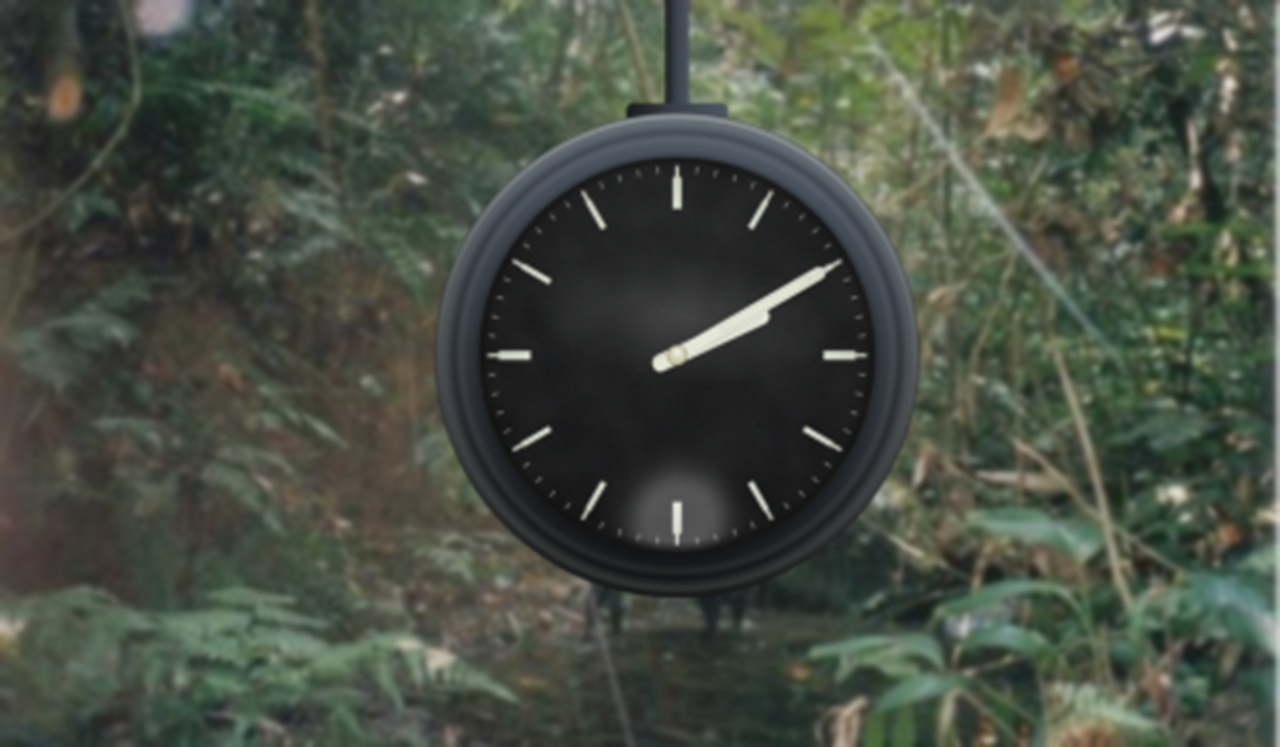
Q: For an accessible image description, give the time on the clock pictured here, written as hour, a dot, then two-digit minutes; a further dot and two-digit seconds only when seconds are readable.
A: 2.10
